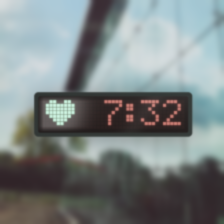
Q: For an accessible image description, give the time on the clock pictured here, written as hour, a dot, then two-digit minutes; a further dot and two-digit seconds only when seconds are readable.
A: 7.32
